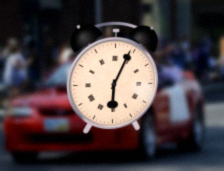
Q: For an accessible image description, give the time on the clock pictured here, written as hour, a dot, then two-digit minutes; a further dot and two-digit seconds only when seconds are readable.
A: 6.04
